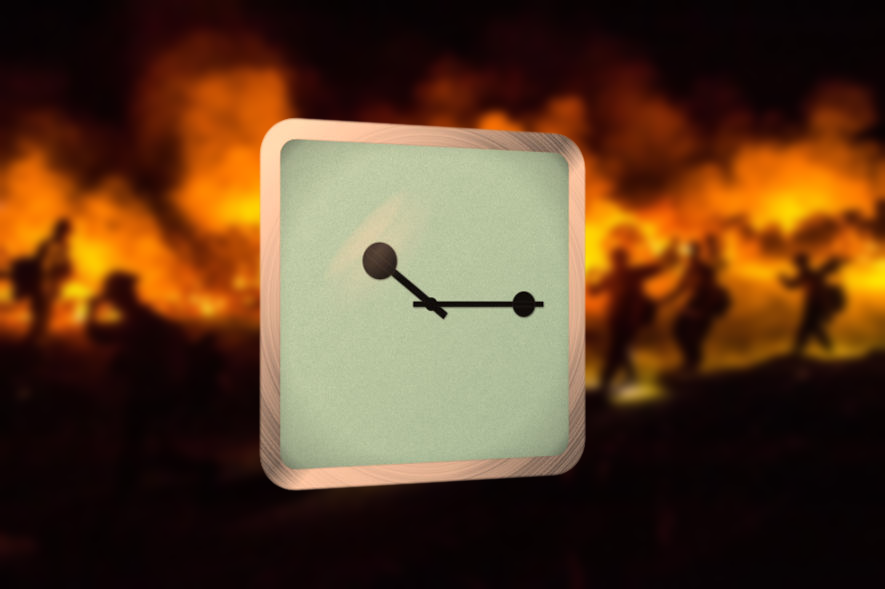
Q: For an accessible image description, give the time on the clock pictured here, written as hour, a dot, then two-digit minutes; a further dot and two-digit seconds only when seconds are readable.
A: 10.15
